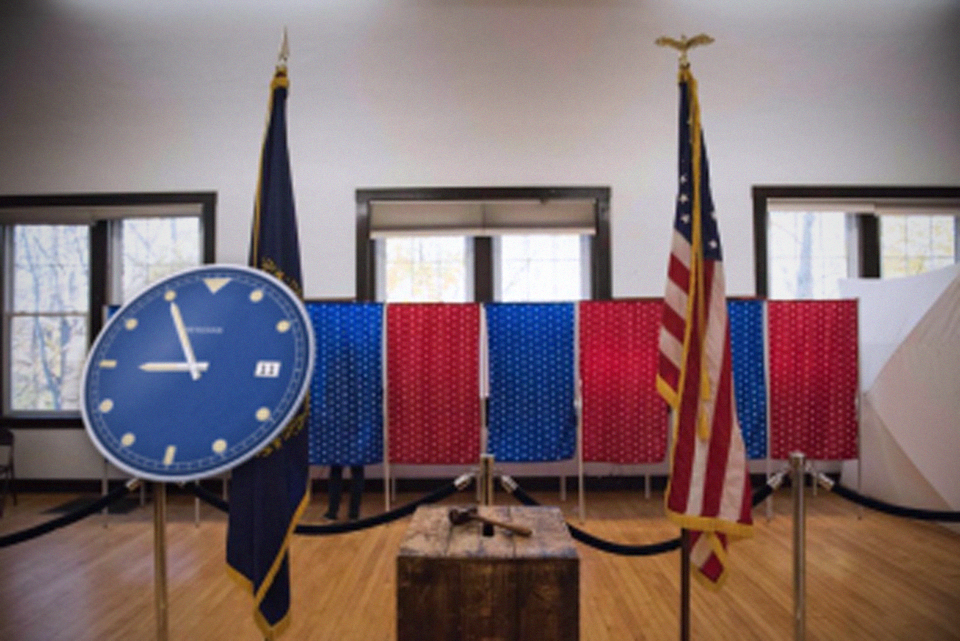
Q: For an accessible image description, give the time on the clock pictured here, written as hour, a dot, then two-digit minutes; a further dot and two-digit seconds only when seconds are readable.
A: 8.55
